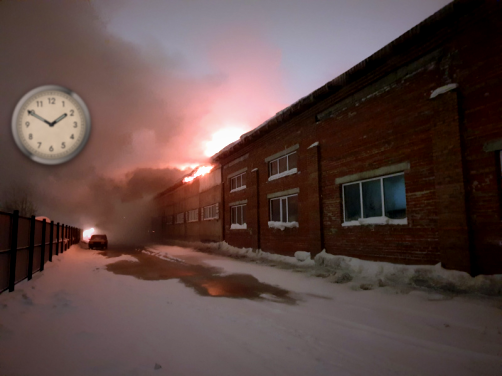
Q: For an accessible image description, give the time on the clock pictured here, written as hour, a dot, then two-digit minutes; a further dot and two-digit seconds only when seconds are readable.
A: 1.50
